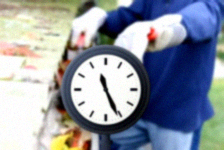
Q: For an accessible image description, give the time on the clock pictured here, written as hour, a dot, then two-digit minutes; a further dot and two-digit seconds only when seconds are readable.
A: 11.26
